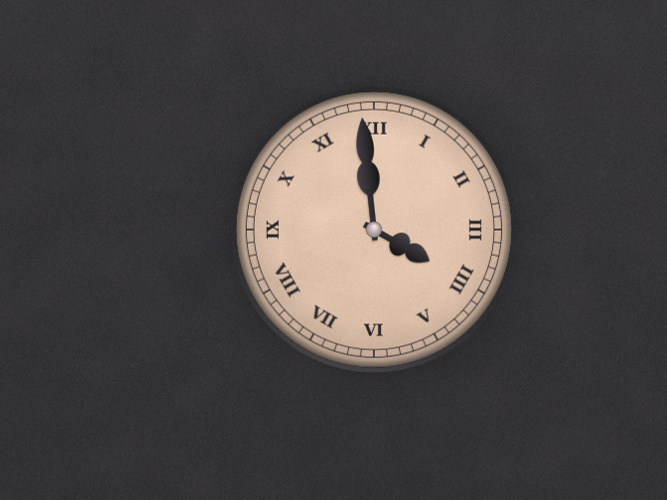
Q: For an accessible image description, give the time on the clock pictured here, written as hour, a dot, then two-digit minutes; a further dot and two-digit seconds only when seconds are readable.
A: 3.59
